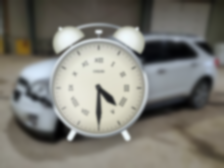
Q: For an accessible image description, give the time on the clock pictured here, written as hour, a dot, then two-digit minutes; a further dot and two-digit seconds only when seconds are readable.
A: 4.30
